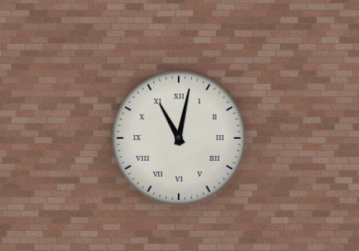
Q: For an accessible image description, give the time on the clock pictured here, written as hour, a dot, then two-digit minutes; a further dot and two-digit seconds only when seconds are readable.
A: 11.02
